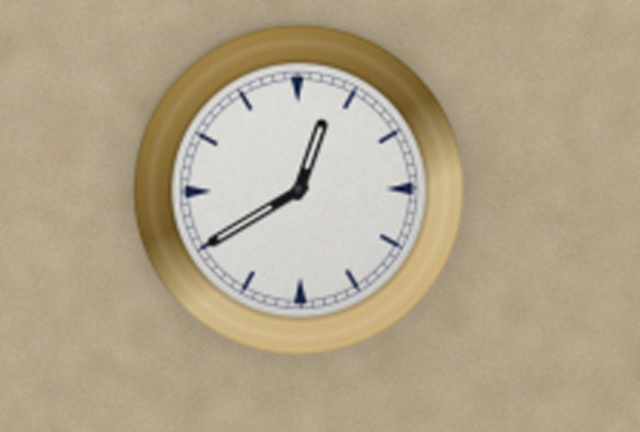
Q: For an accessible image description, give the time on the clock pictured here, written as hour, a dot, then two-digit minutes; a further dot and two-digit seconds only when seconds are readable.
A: 12.40
